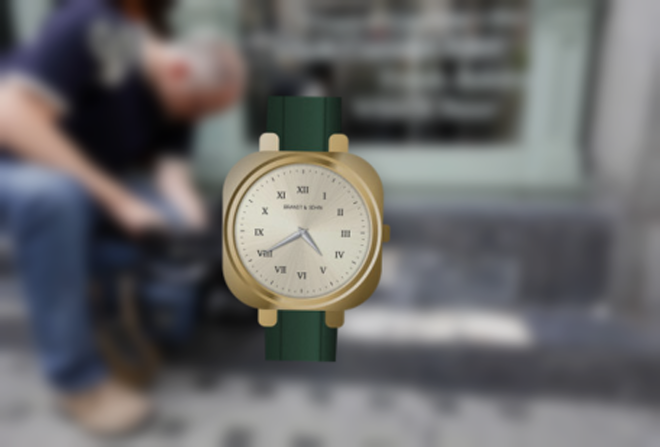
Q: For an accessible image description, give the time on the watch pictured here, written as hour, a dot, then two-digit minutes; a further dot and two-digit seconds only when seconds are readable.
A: 4.40
